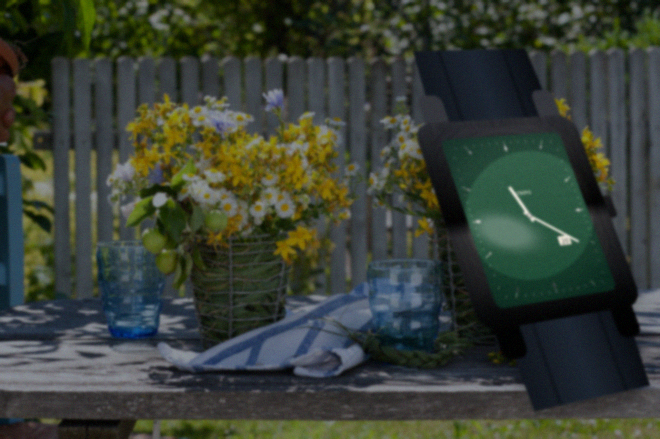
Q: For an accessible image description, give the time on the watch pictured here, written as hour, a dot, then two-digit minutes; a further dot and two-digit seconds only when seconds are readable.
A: 11.21
